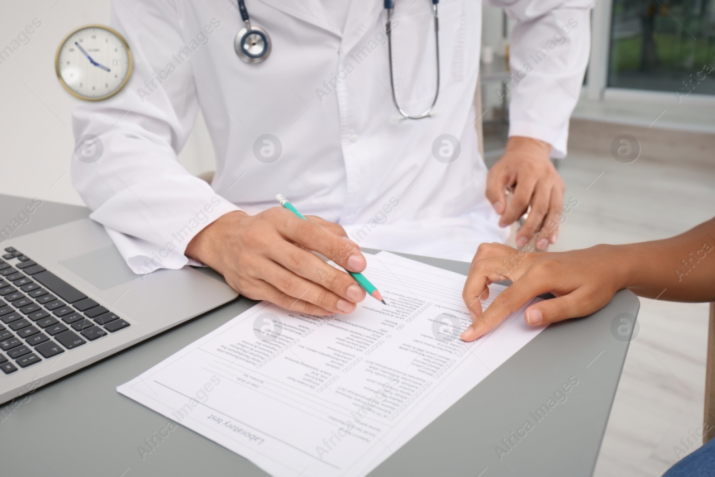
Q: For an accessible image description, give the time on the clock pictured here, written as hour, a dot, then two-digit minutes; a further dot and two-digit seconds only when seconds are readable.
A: 3.53
